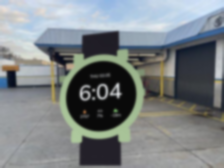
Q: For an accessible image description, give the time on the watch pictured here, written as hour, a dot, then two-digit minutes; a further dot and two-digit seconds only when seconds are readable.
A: 6.04
